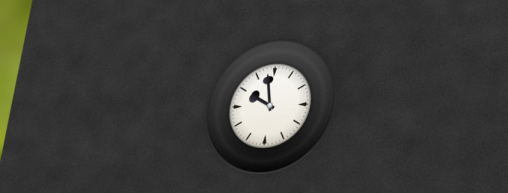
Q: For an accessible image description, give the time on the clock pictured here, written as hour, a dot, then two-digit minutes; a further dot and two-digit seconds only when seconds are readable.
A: 9.58
